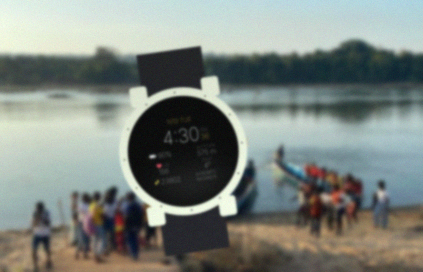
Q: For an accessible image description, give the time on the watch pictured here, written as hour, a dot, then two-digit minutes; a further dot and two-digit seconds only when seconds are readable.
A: 4.30
